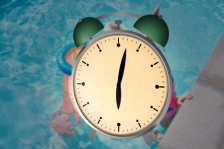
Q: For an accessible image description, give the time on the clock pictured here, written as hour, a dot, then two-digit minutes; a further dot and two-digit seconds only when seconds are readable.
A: 6.02
